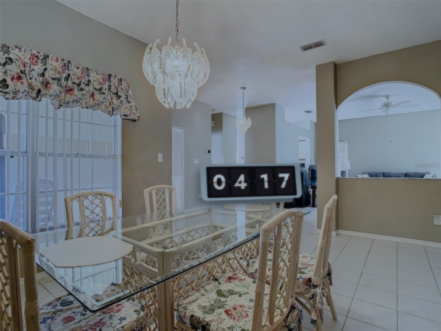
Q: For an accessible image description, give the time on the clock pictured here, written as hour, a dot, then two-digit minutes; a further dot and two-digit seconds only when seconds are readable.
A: 4.17
